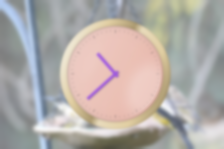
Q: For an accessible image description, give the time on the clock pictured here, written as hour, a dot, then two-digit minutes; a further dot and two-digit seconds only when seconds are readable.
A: 10.38
